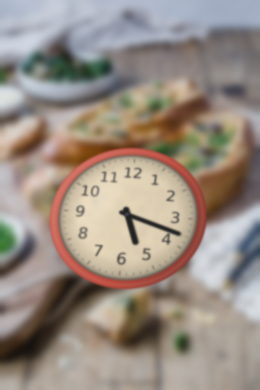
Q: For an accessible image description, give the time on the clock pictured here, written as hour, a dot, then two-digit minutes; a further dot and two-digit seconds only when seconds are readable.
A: 5.18
